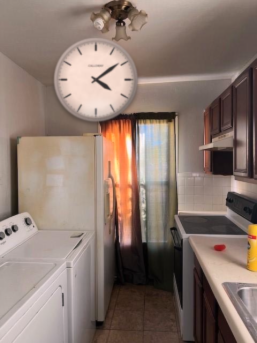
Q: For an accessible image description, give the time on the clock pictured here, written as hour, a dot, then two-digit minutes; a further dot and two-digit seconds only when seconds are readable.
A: 4.09
